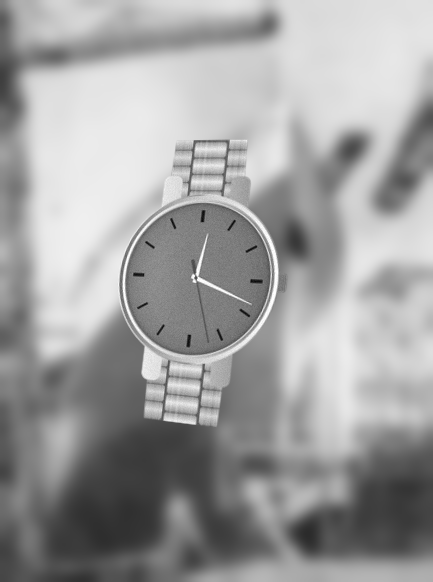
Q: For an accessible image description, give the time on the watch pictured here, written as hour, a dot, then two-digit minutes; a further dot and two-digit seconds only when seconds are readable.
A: 12.18.27
